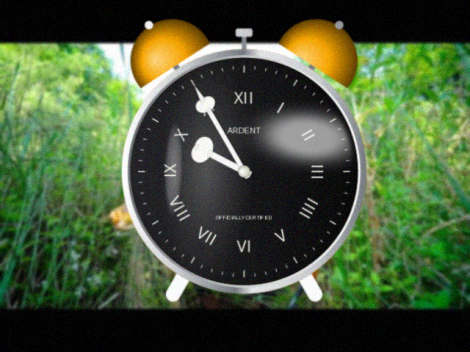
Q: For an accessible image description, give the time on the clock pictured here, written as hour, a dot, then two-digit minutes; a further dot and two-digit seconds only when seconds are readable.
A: 9.55
